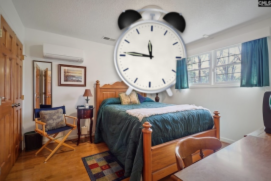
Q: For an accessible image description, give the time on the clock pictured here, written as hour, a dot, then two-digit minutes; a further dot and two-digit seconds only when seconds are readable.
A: 11.46
